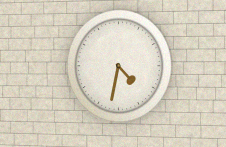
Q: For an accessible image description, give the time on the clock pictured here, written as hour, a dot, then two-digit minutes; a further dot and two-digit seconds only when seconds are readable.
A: 4.32
